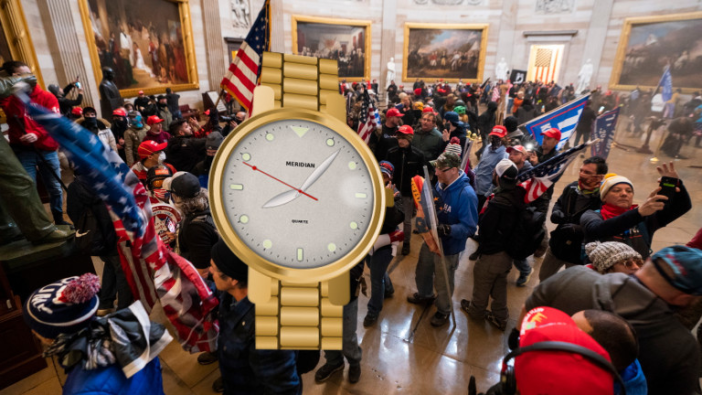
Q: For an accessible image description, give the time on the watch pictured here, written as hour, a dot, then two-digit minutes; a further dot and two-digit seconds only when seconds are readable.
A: 8.06.49
